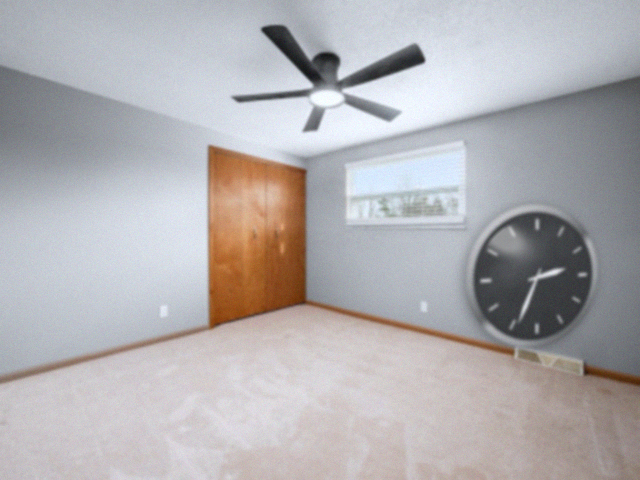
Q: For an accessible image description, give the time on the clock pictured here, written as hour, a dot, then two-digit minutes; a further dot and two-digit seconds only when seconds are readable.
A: 2.34
